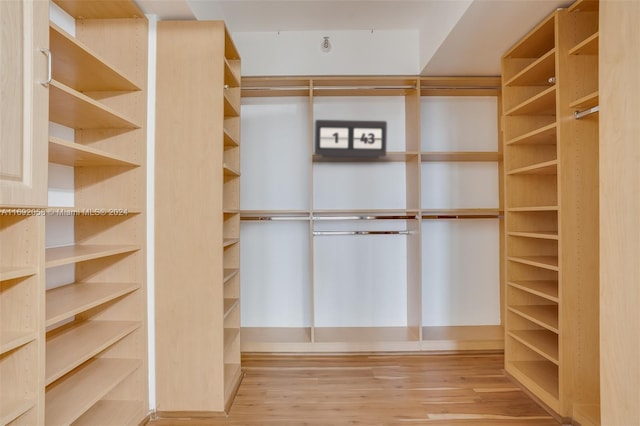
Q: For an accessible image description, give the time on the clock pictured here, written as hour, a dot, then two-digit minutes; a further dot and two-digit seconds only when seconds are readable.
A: 1.43
